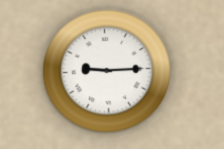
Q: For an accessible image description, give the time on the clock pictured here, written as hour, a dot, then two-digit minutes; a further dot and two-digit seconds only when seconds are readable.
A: 9.15
